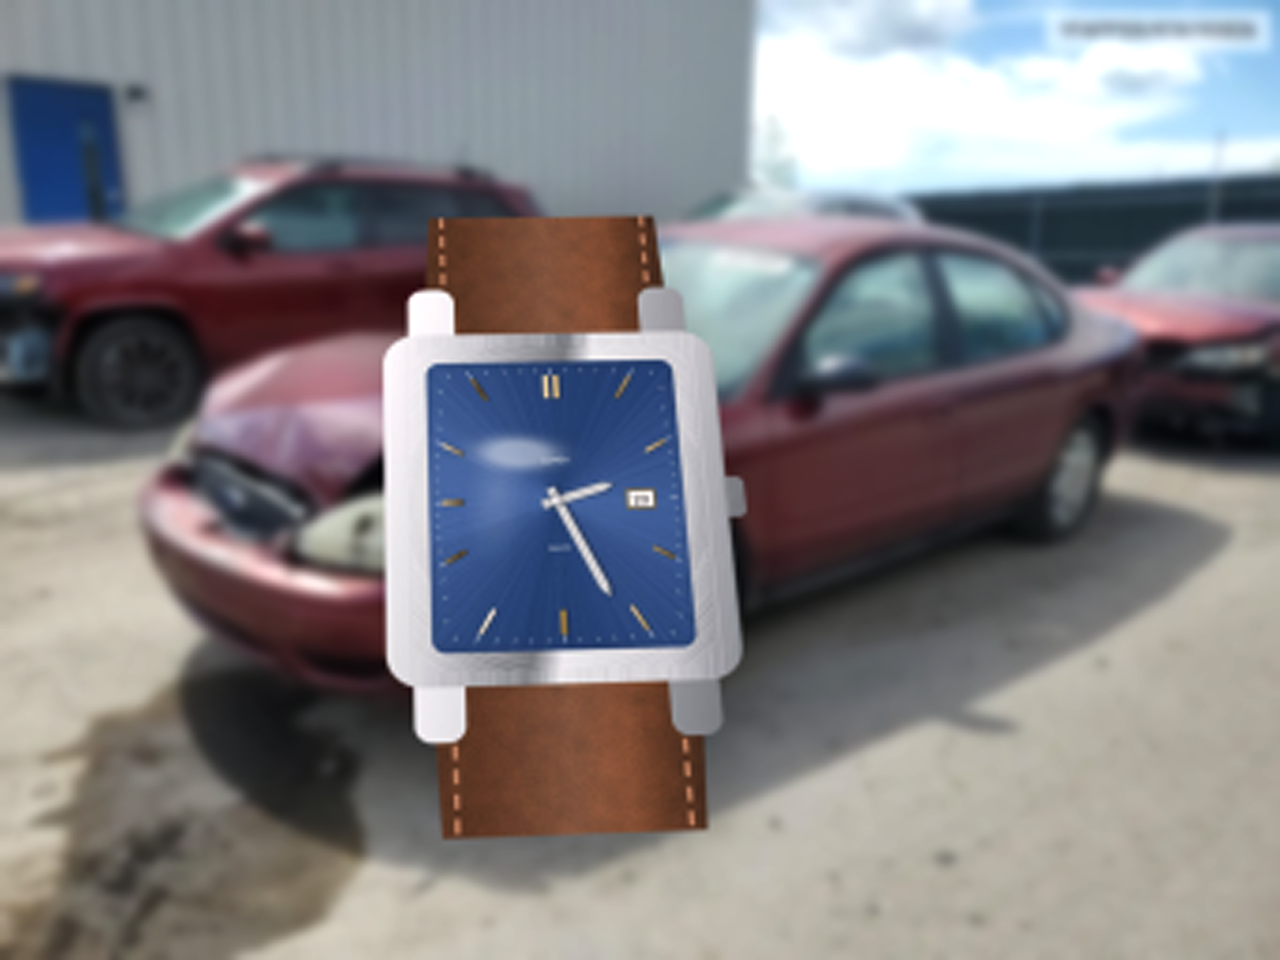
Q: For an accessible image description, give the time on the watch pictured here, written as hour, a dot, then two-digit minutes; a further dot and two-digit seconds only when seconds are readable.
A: 2.26
